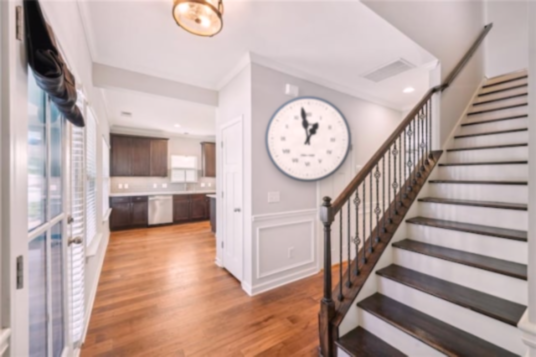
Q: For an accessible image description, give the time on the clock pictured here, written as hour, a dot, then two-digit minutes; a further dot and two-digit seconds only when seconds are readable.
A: 12.58
